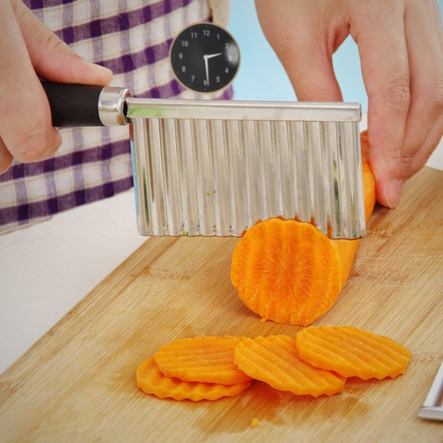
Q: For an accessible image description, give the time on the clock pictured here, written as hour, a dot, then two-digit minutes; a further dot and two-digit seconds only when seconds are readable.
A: 2.29
